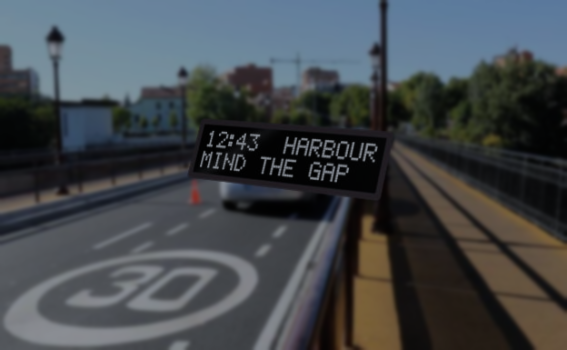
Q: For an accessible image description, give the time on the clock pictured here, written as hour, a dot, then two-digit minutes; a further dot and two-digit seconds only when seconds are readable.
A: 12.43
